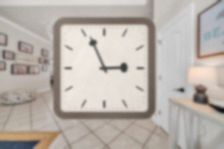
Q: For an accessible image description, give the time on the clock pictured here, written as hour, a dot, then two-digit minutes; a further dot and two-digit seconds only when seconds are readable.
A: 2.56
